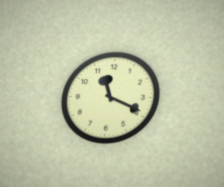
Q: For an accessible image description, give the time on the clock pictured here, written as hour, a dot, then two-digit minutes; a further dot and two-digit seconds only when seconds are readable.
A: 11.19
